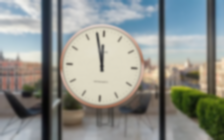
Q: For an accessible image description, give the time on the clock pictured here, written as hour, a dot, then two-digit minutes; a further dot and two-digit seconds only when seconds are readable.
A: 11.58
